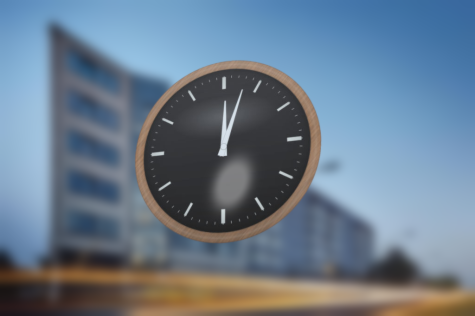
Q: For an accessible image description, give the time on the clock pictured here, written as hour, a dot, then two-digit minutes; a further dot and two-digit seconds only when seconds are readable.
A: 12.03
